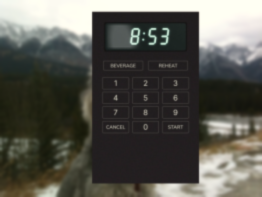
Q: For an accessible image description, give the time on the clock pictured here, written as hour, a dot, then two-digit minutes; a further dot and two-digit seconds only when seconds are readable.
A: 8.53
